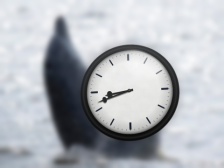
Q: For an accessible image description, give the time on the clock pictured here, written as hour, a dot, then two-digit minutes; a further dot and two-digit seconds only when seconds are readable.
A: 8.42
